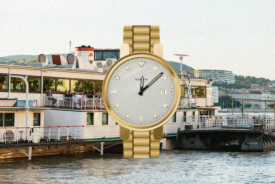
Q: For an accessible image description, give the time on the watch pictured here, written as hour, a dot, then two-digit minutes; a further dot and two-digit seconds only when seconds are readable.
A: 12.08
